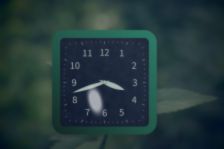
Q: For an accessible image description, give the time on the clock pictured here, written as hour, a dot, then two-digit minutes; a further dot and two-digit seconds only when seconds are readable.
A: 3.42
